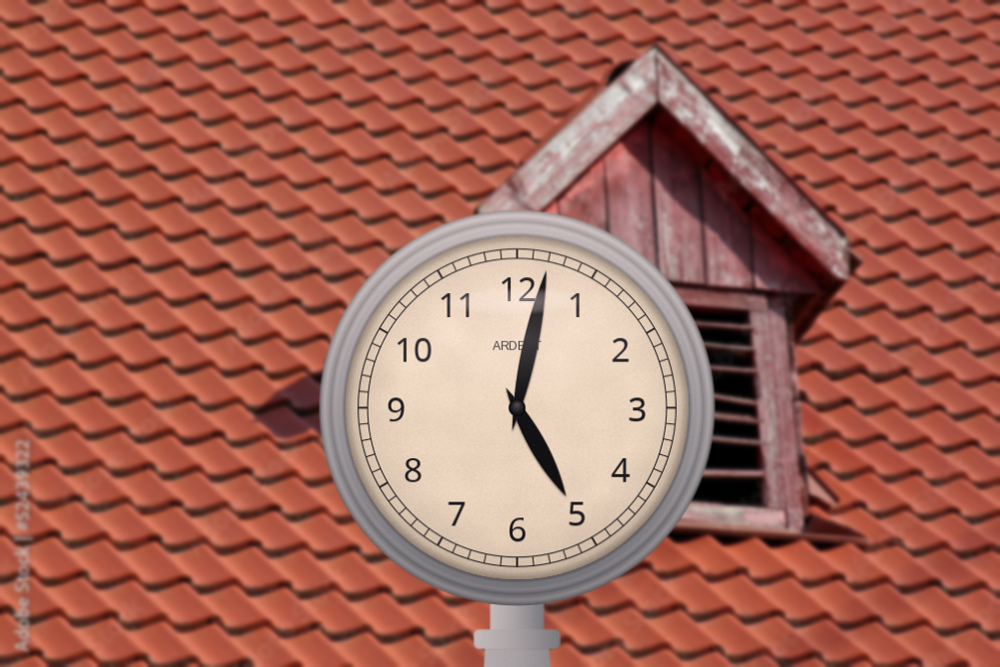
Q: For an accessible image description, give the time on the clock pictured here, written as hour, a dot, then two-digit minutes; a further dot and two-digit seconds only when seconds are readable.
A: 5.02
